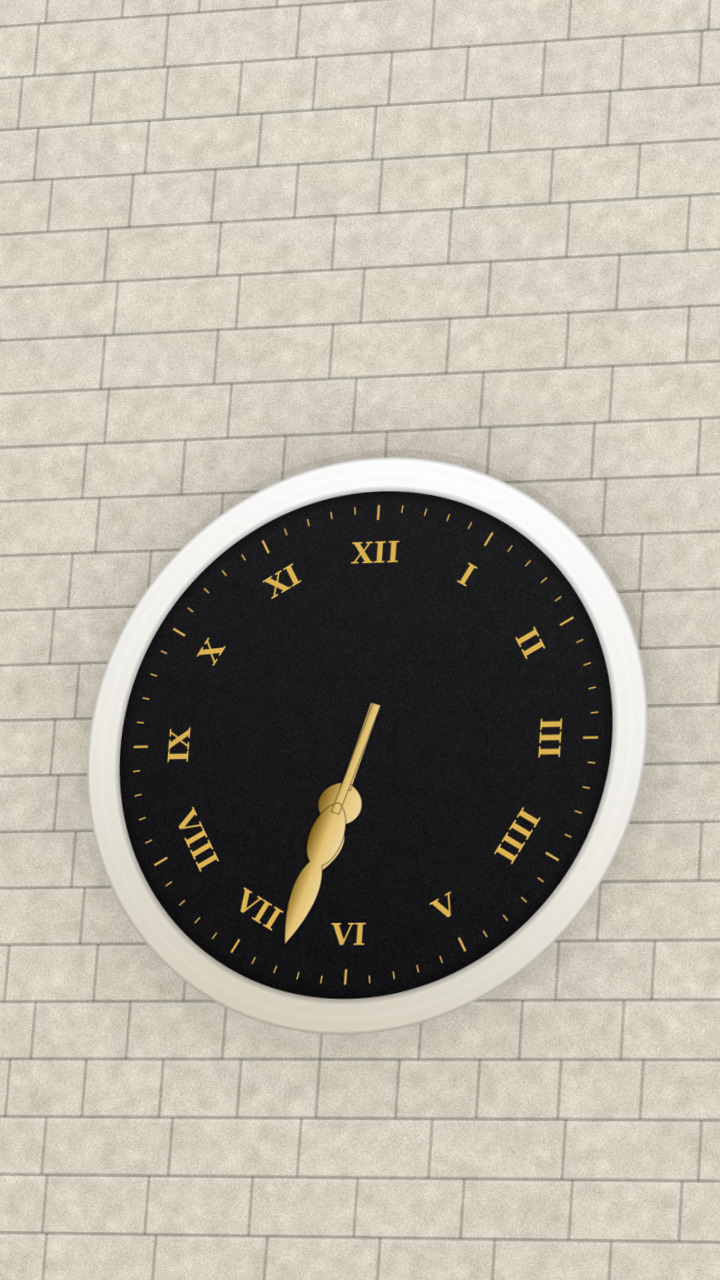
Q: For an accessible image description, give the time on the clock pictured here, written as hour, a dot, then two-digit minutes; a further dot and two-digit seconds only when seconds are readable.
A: 6.33
